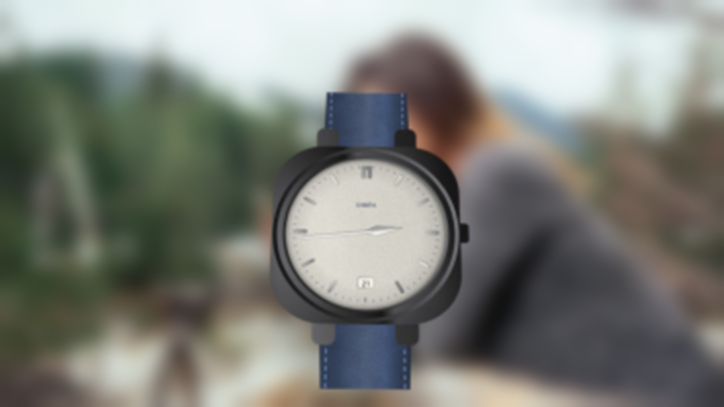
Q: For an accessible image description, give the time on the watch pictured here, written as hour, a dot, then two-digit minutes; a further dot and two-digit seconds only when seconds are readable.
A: 2.44
